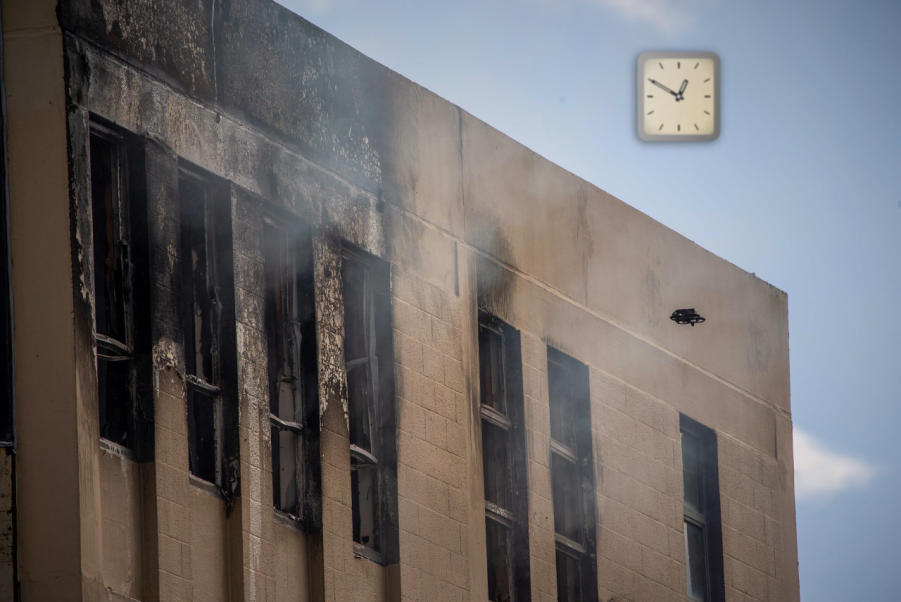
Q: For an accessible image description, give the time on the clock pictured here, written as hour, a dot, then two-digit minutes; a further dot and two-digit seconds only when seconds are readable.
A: 12.50
